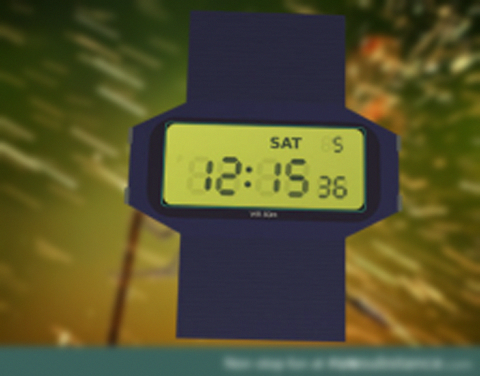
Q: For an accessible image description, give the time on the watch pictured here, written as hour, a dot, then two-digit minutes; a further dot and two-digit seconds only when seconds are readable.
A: 12.15.36
